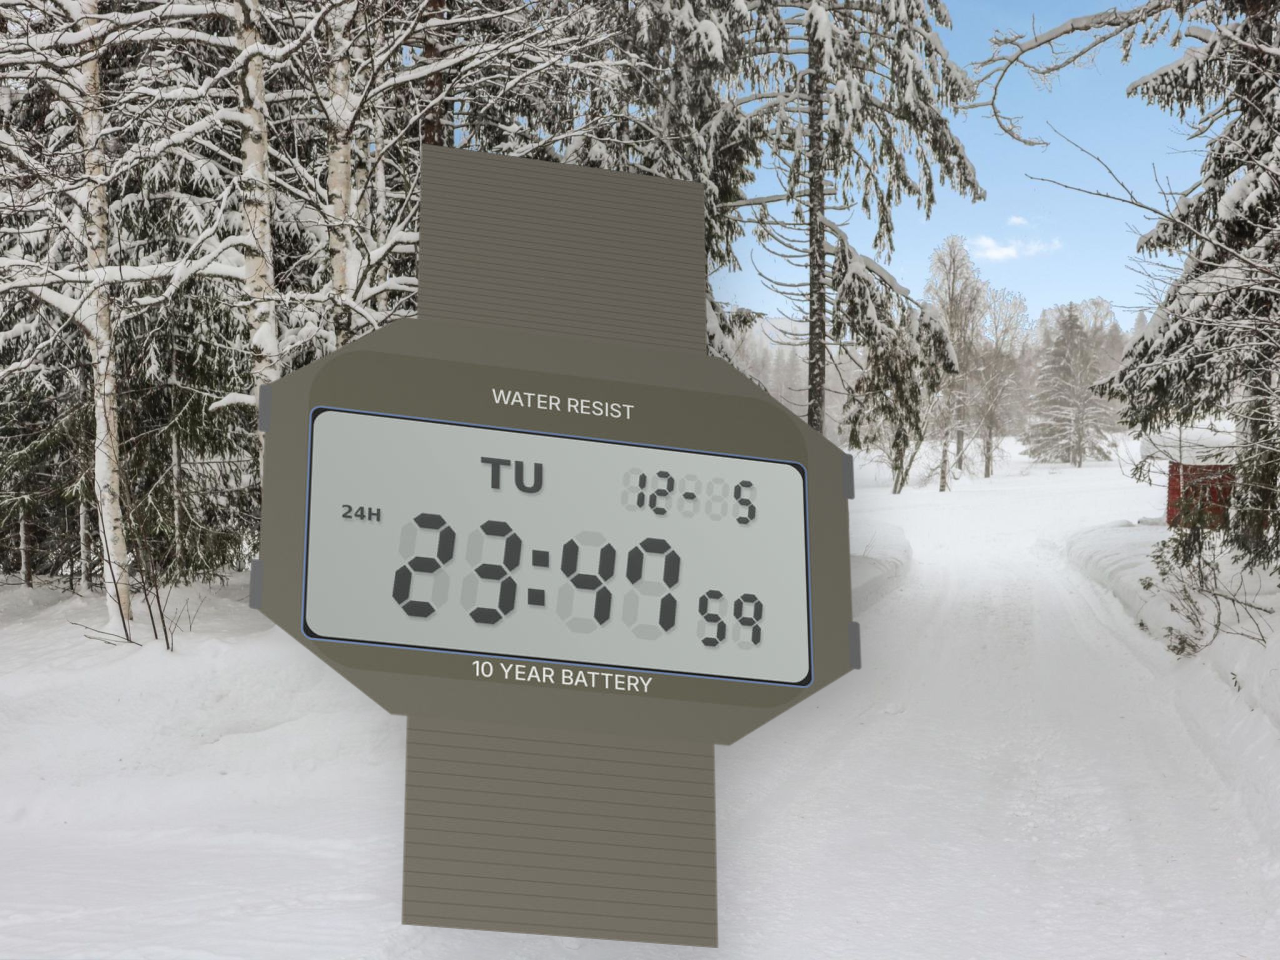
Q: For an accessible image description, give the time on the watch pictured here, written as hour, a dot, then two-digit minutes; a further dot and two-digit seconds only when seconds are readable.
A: 23.47.59
